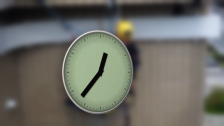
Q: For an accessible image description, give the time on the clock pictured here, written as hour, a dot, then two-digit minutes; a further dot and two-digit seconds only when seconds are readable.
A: 12.37
